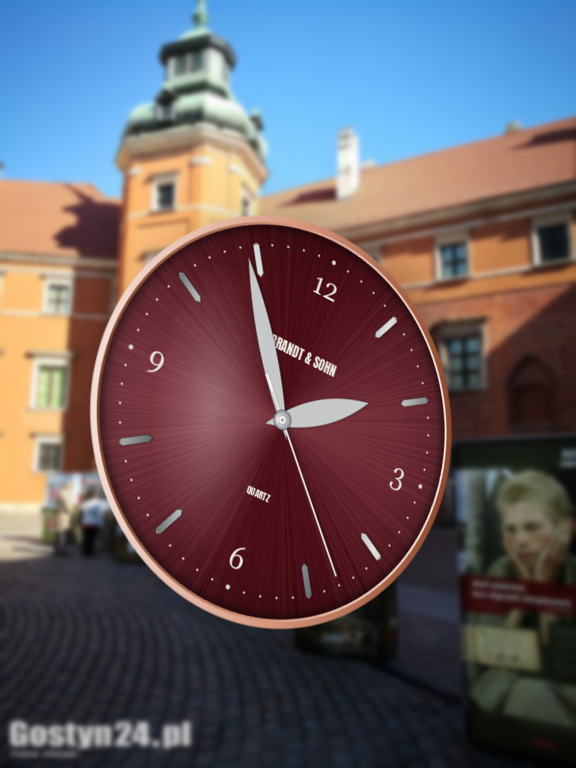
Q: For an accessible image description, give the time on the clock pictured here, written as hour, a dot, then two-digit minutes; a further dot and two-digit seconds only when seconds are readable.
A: 1.54.23
